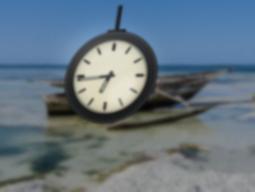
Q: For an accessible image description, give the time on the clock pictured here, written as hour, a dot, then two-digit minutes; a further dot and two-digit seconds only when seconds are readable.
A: 6.44
